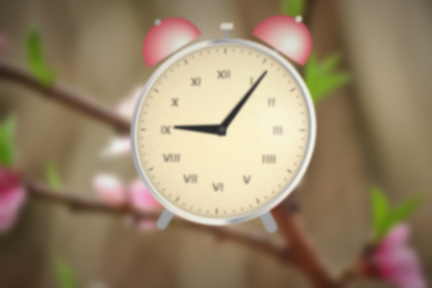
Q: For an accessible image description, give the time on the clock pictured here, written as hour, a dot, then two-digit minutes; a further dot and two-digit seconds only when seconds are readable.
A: 9.06
